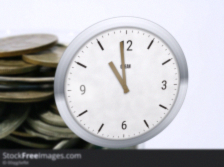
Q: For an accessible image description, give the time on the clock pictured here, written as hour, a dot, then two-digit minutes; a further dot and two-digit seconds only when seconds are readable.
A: 10.59
